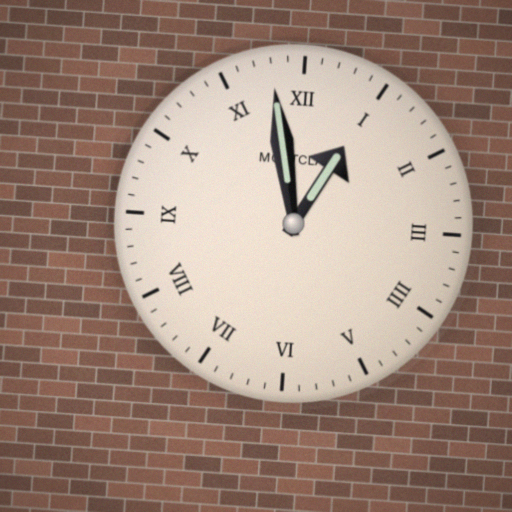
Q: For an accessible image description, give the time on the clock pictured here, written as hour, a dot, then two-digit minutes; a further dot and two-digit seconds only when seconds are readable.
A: 12.58
